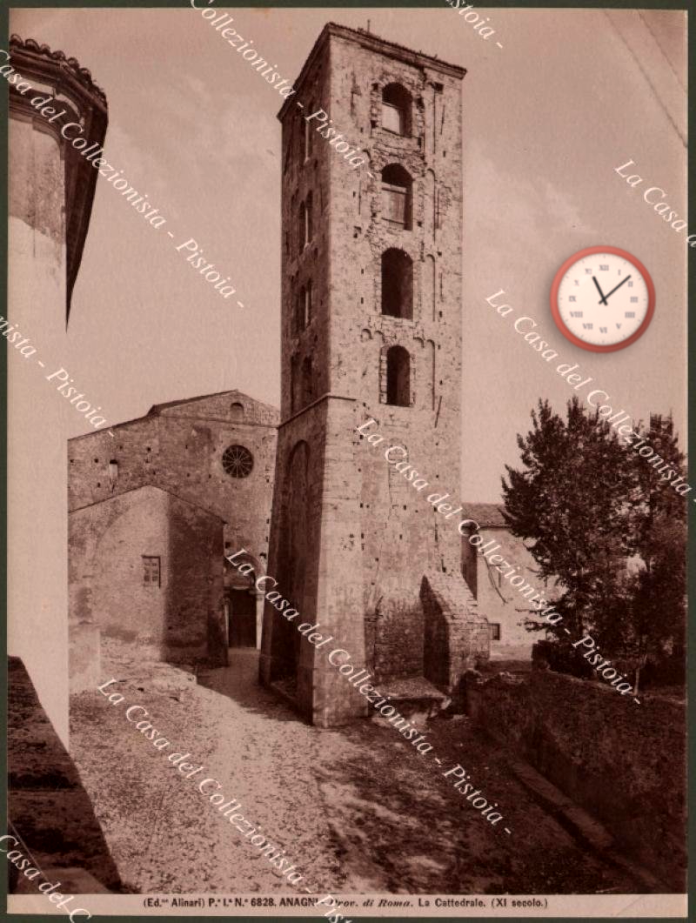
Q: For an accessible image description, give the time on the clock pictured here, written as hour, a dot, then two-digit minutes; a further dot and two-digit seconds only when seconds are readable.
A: 11.08
